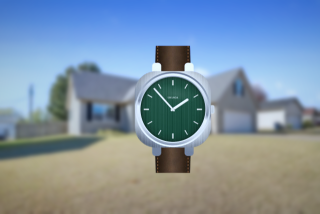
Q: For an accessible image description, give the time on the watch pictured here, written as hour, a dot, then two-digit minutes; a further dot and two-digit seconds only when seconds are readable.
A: 1.53
